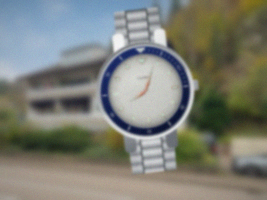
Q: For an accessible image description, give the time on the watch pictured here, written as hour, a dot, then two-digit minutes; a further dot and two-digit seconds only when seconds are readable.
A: 8.04
